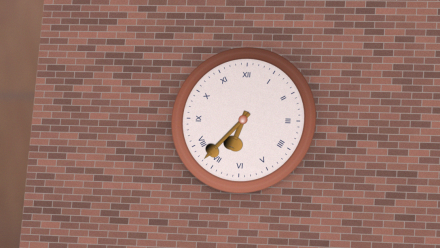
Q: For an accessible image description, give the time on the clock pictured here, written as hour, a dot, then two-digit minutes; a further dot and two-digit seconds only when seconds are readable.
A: 6.37
